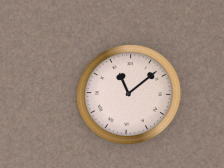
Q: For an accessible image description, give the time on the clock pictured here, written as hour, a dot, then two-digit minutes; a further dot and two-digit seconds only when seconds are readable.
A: 11.08
